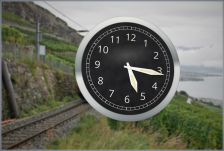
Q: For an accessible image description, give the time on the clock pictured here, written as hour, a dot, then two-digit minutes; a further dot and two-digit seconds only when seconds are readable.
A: 5.16
